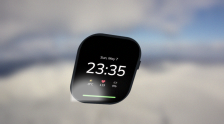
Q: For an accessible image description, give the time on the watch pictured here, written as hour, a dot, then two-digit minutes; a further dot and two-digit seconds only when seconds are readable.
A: 23.35
